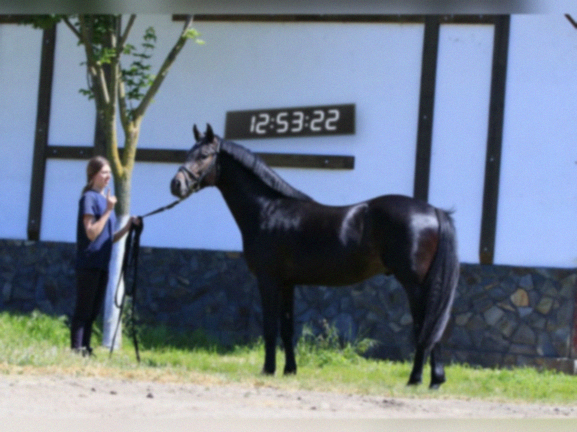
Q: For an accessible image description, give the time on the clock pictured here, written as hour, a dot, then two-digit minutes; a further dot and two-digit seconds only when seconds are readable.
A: 12.53.22
